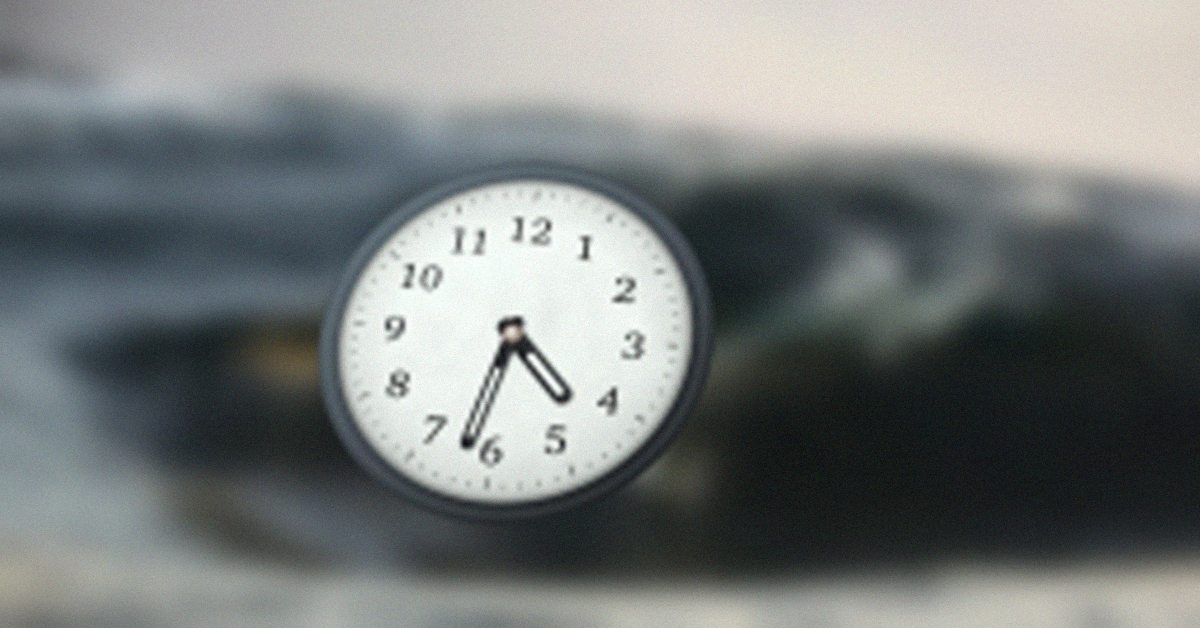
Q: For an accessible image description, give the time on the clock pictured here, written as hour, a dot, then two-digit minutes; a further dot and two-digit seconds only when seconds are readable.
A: 4.32
